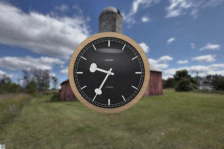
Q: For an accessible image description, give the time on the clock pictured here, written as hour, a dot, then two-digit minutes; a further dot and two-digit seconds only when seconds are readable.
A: 9.35
